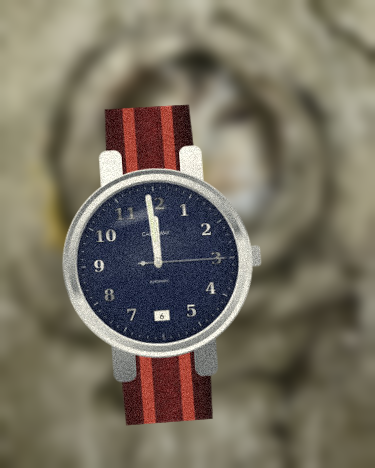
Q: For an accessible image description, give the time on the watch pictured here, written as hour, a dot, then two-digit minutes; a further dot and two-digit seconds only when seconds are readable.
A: 11.59.15
